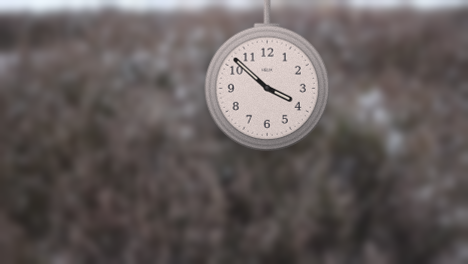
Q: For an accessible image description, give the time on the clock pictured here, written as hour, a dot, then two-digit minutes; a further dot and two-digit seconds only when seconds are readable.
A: 3.52
